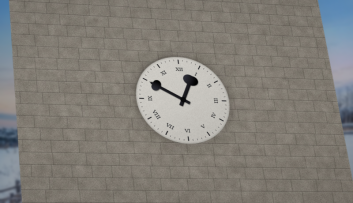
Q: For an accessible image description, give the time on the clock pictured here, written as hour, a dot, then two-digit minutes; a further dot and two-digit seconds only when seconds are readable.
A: 12.50
